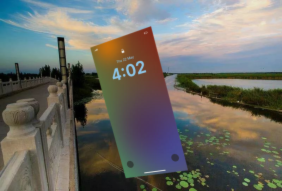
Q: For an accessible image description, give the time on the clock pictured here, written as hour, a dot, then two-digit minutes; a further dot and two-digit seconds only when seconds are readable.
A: 4.02
